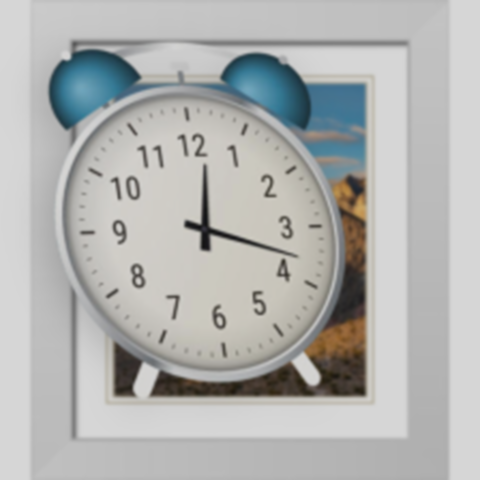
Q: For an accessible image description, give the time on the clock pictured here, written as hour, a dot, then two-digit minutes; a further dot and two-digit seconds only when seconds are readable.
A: 12.18
